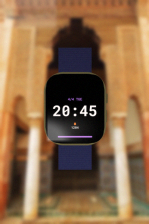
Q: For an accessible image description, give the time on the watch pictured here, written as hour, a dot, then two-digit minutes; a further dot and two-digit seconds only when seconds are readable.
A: 20.45
